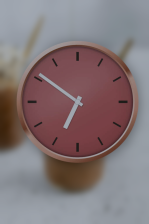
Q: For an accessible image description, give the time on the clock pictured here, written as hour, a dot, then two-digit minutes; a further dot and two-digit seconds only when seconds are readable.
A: 6.51
